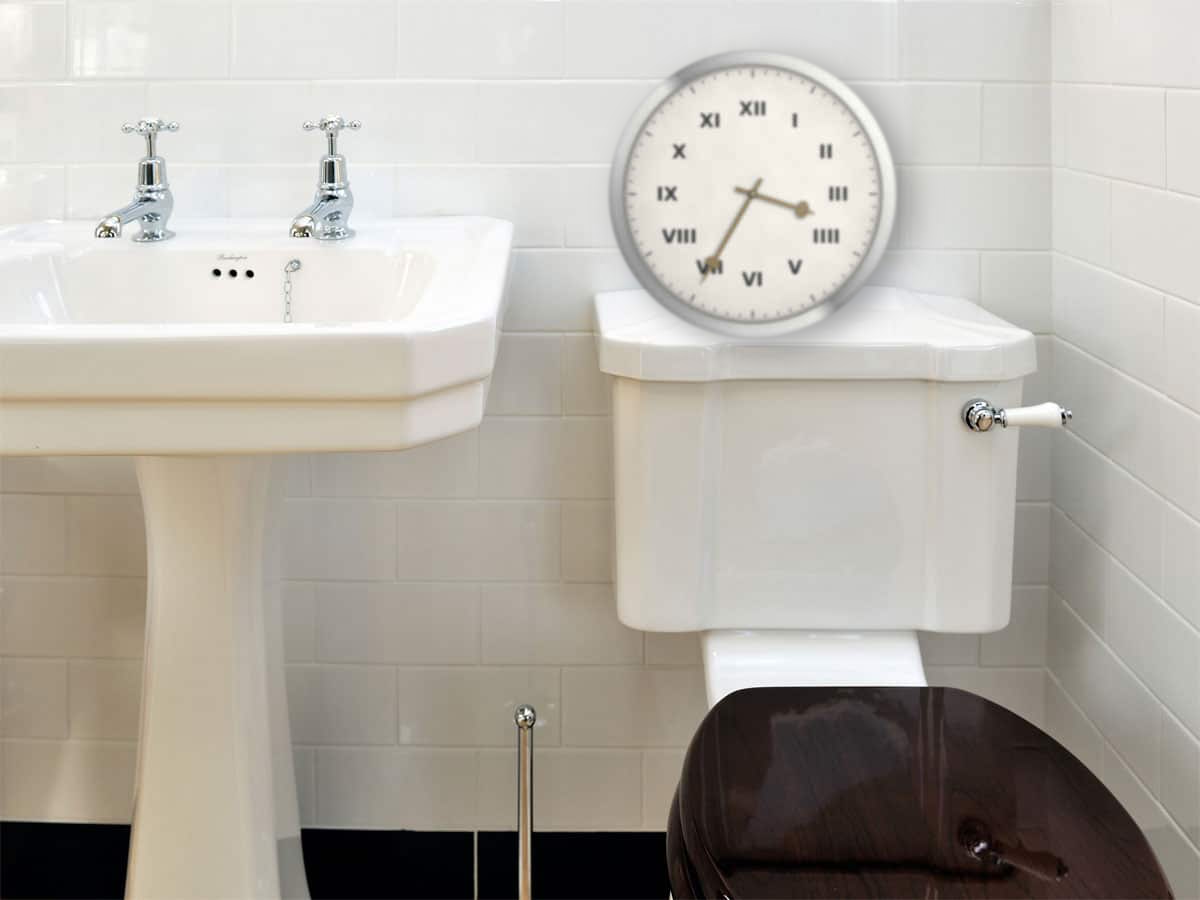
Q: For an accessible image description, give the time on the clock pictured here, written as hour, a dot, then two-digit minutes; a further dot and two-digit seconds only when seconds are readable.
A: 3.35
